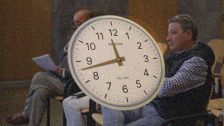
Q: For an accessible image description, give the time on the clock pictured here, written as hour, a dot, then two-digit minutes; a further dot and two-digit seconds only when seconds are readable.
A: 11.43
